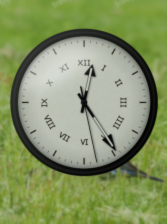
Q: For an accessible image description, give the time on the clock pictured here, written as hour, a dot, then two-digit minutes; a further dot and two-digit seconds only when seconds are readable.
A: 12.24.28
